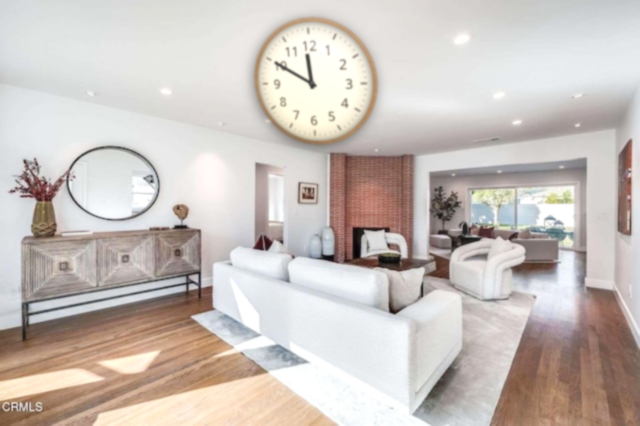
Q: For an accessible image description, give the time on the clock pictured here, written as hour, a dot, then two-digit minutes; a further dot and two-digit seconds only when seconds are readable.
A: 11.50
